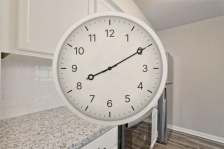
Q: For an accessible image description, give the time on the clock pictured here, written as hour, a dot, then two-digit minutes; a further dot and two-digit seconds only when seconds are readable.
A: 8.10
